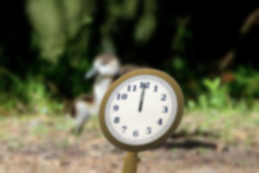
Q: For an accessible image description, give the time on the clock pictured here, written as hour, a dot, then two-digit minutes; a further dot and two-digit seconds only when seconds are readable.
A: 12.00
